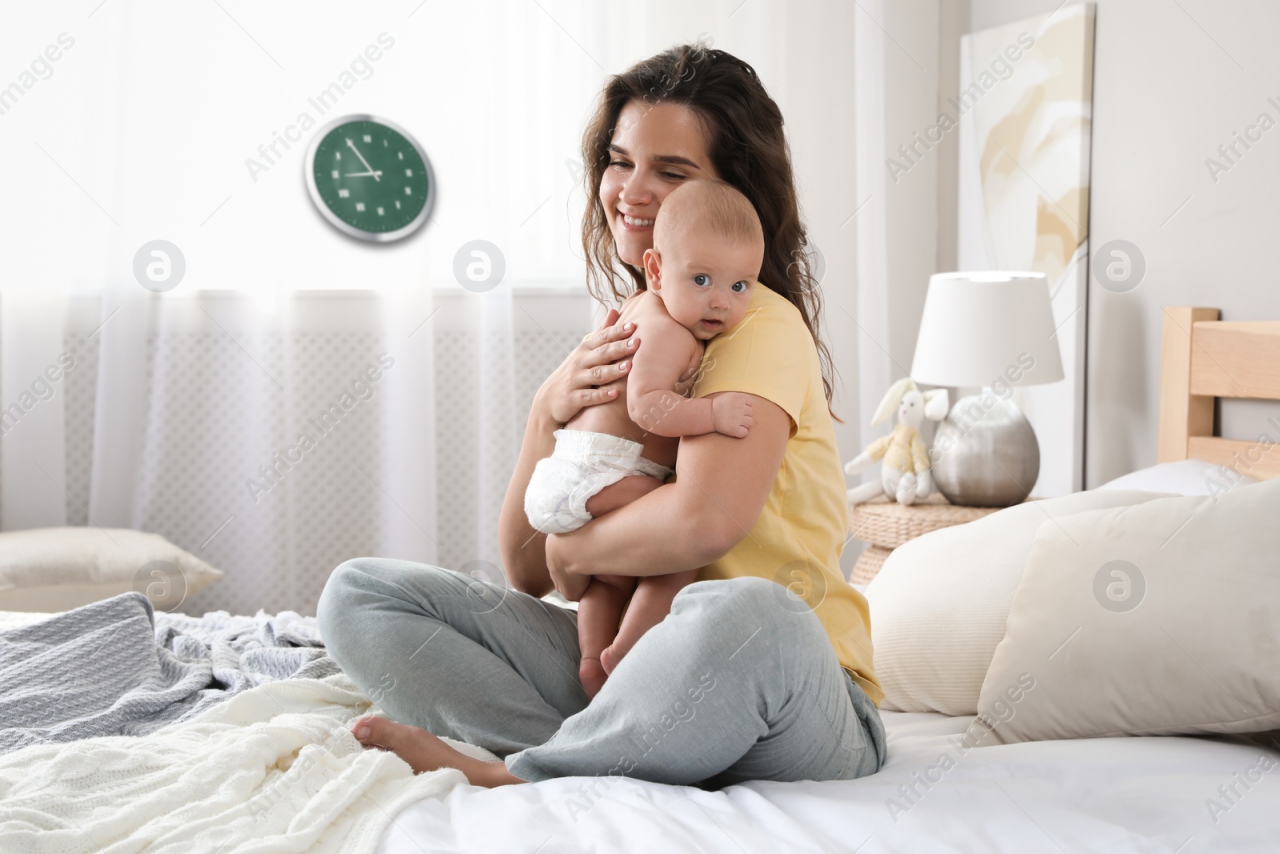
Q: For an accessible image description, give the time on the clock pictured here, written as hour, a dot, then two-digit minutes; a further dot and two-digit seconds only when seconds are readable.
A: 8.55
